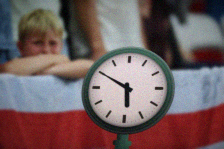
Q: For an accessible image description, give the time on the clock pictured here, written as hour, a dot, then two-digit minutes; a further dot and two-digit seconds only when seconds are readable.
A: 5.50
